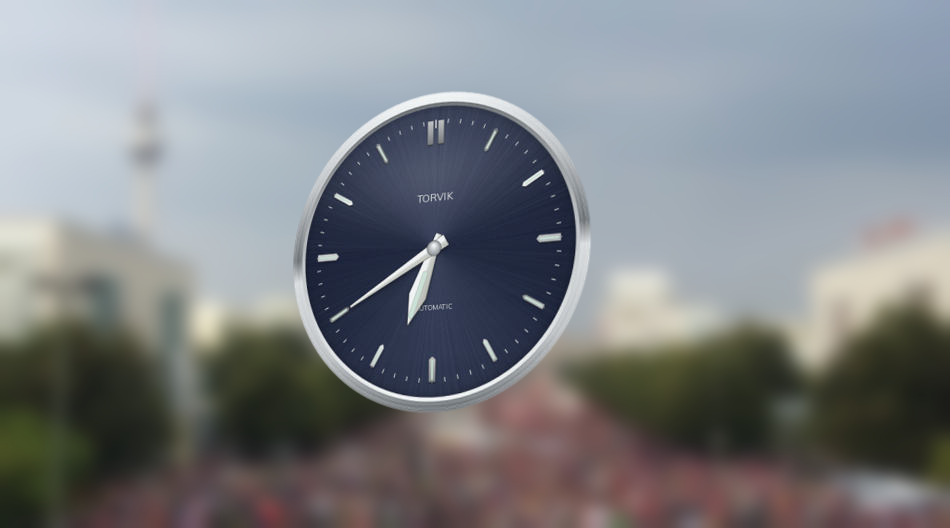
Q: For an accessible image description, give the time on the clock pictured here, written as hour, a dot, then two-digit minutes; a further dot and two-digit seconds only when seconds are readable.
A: 6.40
